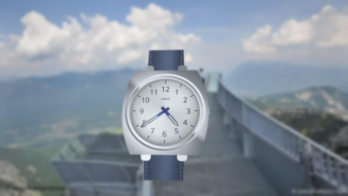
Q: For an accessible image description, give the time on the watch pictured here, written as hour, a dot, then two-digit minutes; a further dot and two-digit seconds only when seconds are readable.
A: 4.39
